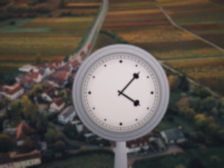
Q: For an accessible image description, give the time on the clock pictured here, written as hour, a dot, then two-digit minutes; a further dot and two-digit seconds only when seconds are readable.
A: 4.07
